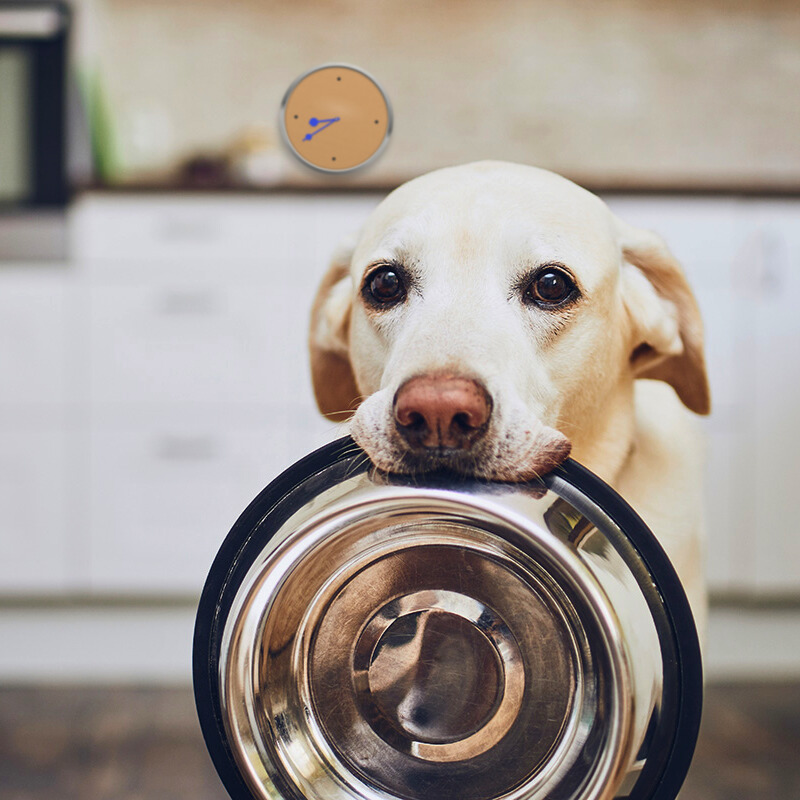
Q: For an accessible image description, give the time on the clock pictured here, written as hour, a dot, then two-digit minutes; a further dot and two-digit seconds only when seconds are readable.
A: 8.39
